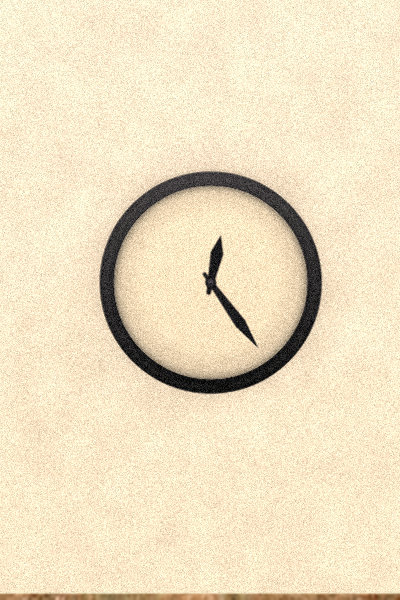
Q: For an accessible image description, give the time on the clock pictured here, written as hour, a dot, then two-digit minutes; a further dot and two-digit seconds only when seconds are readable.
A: 12.24
